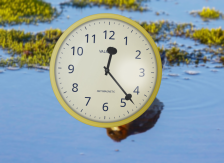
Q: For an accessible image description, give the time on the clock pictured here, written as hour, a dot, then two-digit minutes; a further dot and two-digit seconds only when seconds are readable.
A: 12.23
